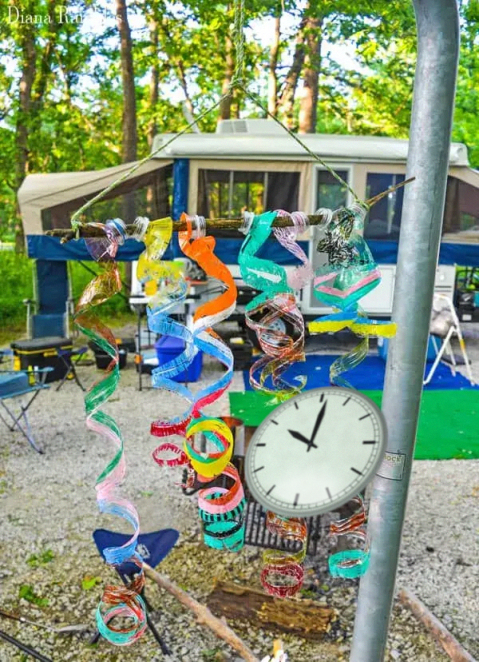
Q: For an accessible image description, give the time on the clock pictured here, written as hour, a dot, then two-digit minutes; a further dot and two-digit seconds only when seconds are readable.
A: 10.01
